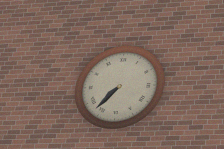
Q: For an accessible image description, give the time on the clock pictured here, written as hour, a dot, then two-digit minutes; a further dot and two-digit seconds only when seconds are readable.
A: 7.37
